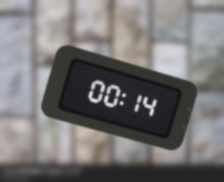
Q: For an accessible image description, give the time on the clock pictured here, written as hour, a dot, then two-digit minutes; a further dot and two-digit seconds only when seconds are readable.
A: 0.14
